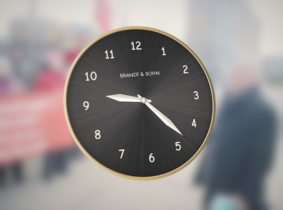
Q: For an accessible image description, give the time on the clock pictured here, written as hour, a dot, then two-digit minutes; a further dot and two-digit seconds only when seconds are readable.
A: 9.23
